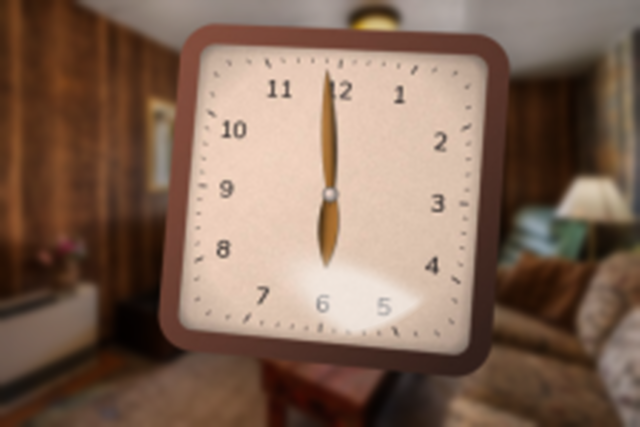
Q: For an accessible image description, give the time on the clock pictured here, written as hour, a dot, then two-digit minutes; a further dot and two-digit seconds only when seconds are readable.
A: 5.59
